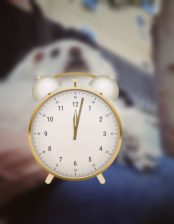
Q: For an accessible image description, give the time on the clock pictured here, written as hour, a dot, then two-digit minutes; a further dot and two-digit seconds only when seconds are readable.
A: 12.02
